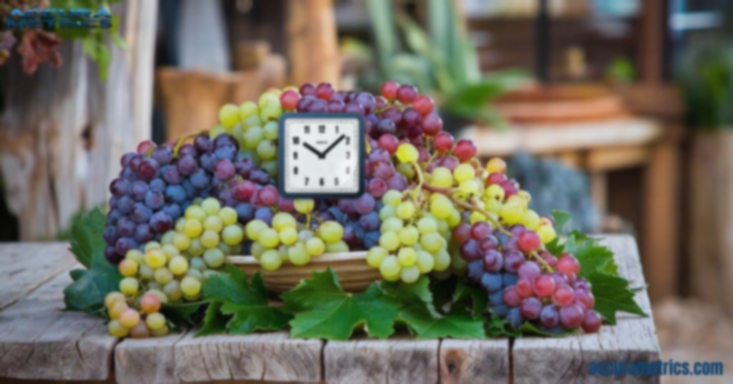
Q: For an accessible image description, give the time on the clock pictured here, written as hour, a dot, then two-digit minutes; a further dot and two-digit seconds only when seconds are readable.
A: 10.08
